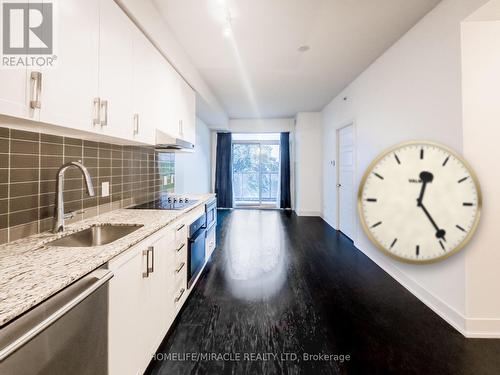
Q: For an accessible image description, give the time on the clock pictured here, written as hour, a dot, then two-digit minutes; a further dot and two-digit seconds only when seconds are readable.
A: 12.24
